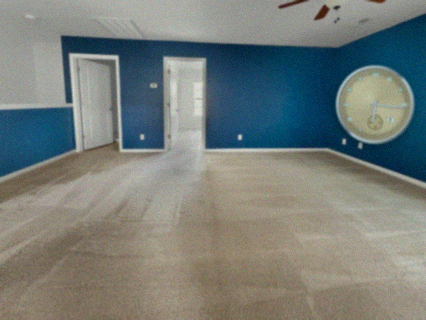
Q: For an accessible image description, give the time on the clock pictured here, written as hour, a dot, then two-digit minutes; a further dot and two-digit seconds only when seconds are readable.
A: 6.16
